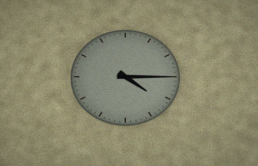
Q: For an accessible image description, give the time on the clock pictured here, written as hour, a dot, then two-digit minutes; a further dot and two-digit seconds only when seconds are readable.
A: 4.15
